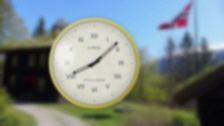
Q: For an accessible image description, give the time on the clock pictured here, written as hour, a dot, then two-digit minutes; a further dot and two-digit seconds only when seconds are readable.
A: 8.08
